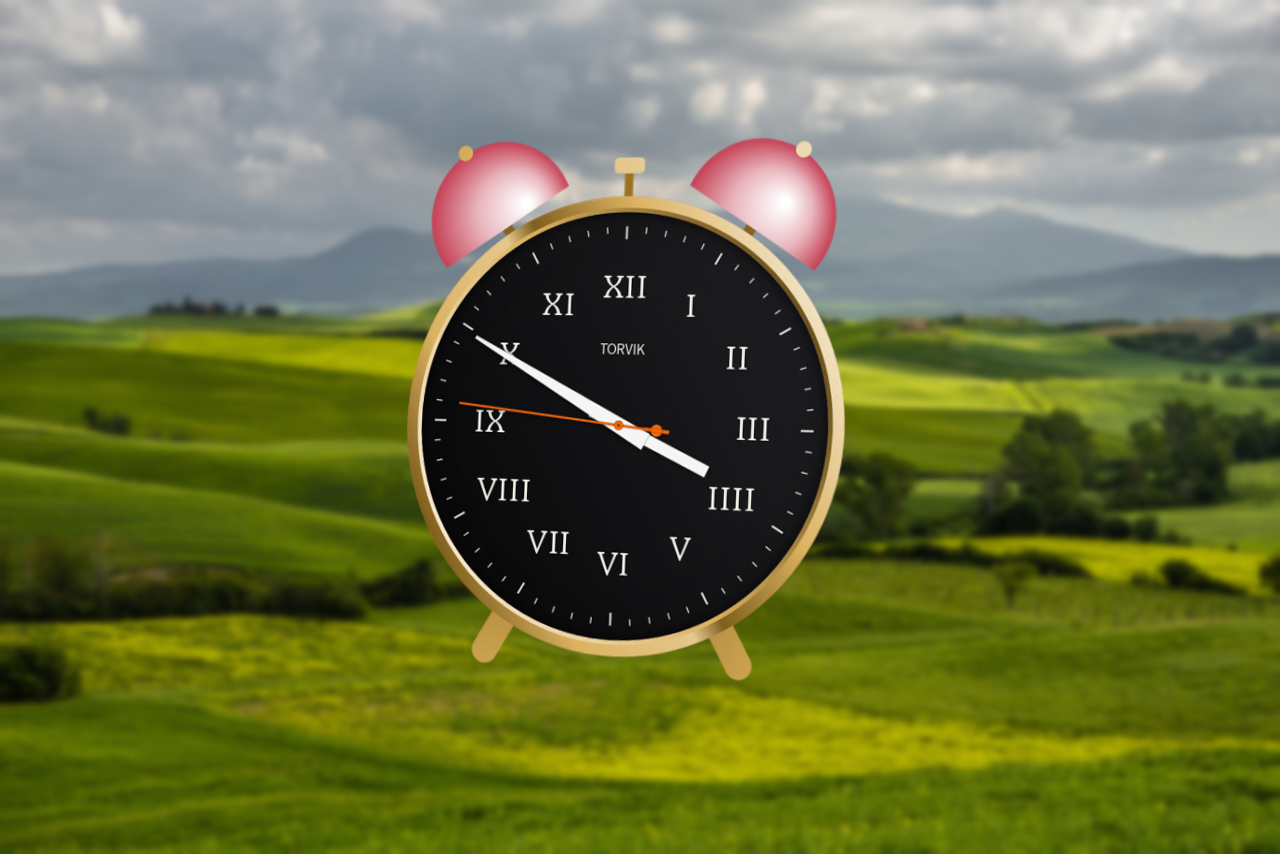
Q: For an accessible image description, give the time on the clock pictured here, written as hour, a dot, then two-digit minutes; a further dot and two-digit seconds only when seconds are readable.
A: 3.49.46
